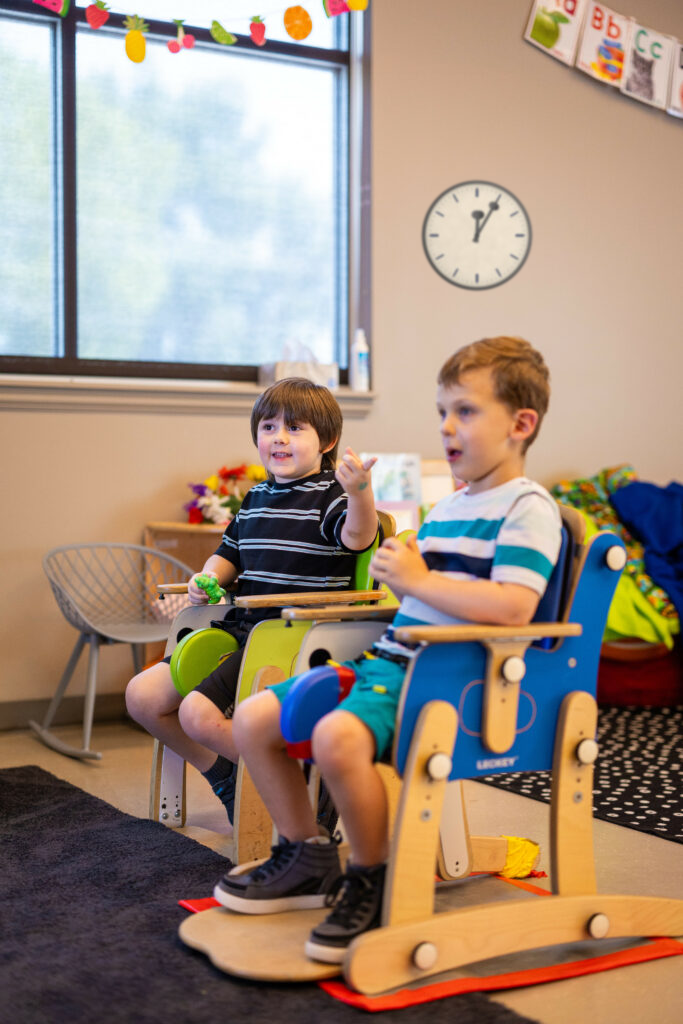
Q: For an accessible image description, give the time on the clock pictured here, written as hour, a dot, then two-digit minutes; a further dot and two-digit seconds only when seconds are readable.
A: 12.05
